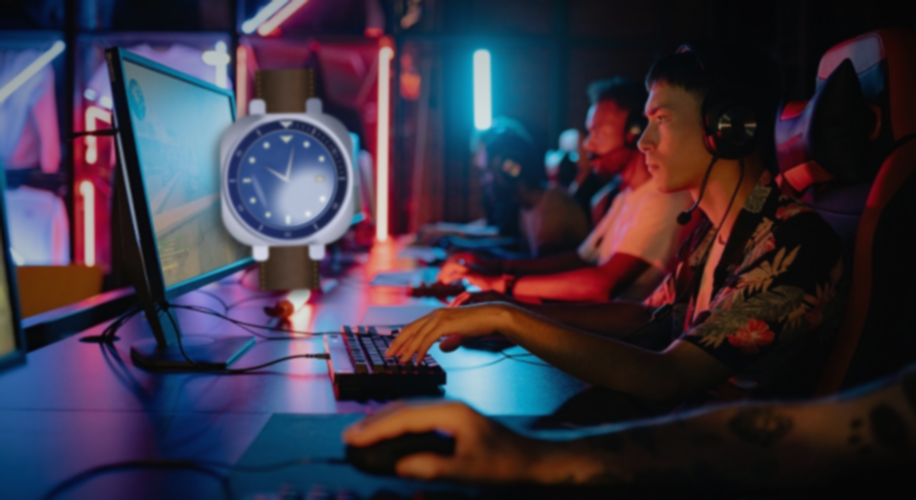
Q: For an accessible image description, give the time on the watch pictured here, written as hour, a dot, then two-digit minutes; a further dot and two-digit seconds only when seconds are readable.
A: 10.02
